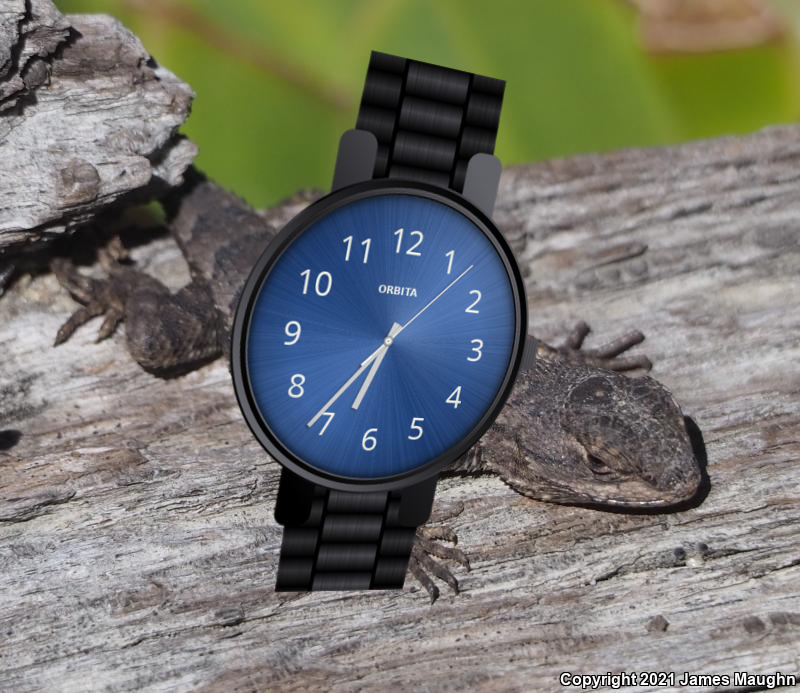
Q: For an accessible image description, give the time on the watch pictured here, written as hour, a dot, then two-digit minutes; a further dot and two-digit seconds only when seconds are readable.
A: 6.36.07
